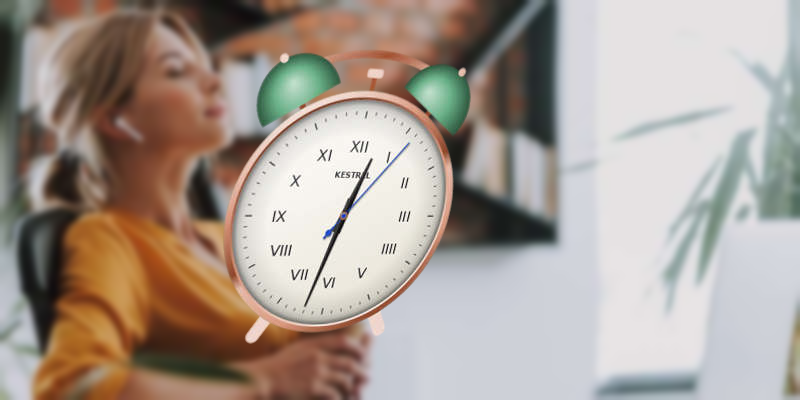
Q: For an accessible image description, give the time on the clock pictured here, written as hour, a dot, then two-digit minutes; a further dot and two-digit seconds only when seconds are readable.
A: 12.32.06
